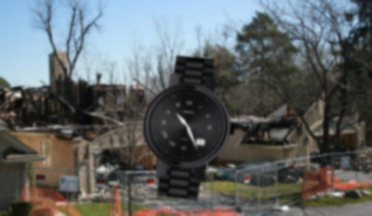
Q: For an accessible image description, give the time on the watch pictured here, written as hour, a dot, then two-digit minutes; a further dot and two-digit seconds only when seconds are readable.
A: 10.25
